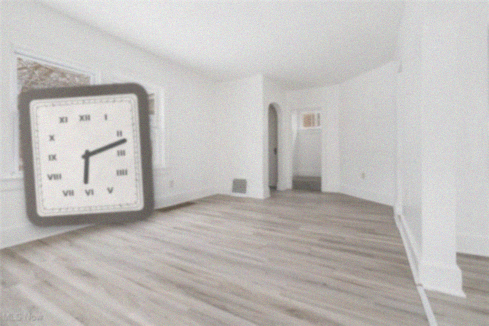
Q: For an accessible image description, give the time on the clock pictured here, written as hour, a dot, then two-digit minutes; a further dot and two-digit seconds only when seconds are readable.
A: 6.12
